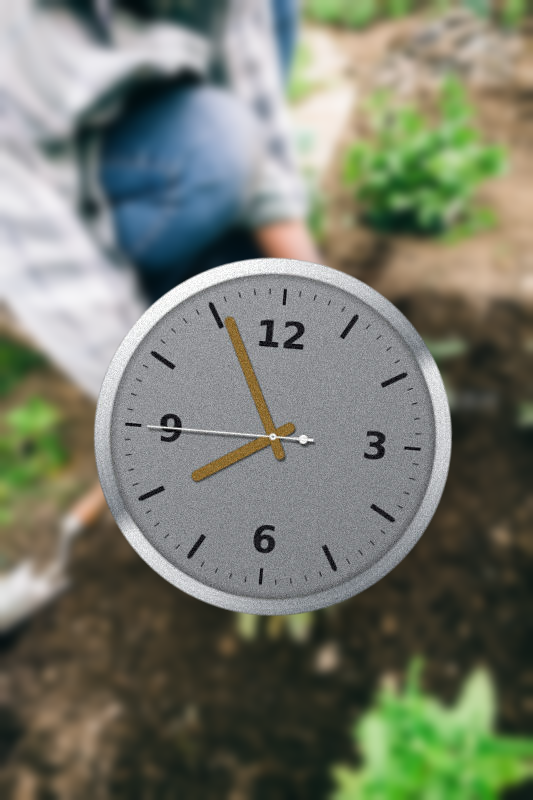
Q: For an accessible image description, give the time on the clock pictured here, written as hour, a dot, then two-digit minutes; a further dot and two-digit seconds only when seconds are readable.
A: 7.55.45
